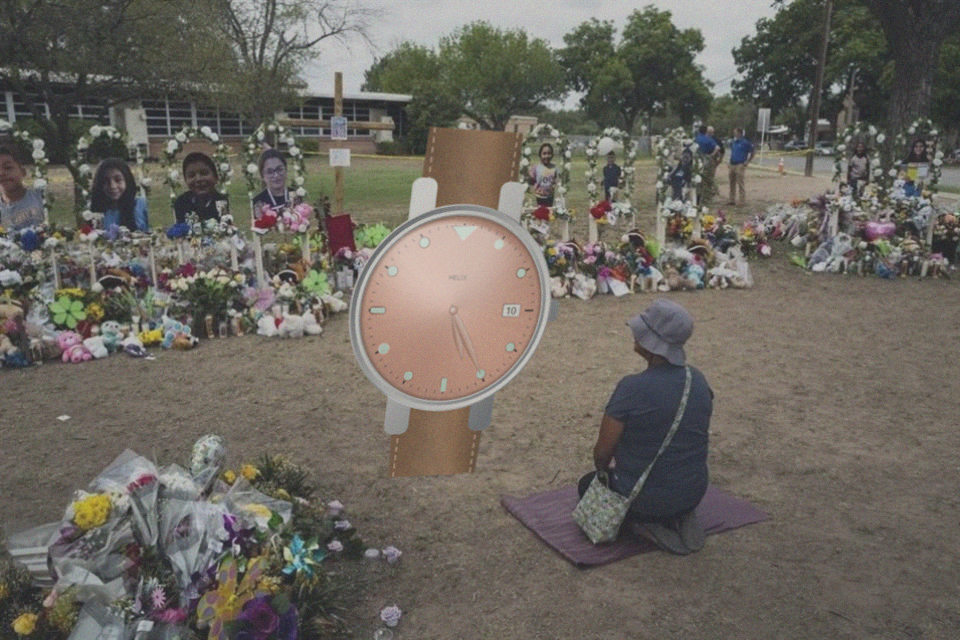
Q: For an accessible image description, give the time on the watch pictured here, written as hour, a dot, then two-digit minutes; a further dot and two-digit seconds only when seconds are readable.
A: 5.25
